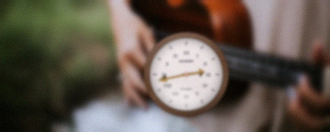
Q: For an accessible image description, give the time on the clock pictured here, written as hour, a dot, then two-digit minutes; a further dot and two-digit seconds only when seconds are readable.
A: 2.43
